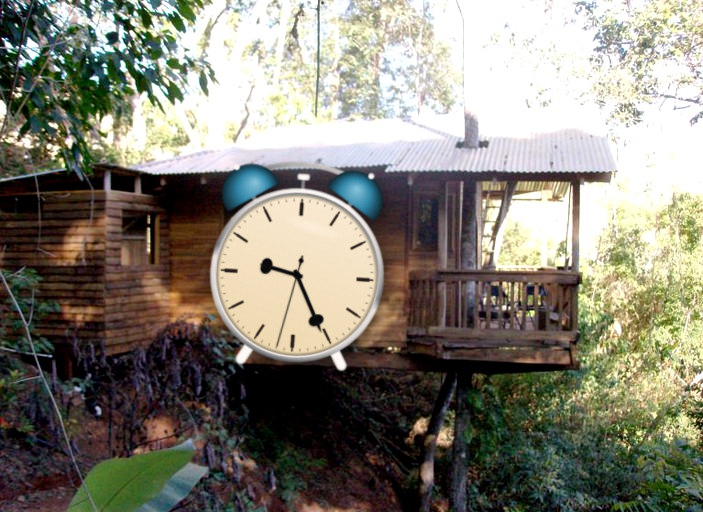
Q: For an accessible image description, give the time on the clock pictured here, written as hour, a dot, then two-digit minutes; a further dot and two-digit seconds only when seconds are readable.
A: 9.25.32
